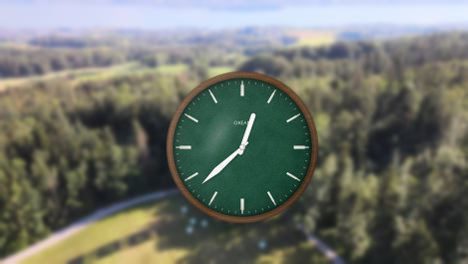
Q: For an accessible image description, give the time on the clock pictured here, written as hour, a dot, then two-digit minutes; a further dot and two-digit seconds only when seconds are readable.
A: 12.38
